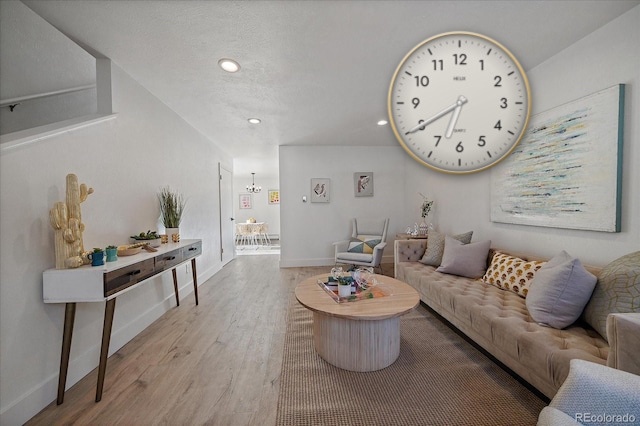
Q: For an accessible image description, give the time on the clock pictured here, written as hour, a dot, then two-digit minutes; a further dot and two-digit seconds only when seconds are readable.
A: 6.40
